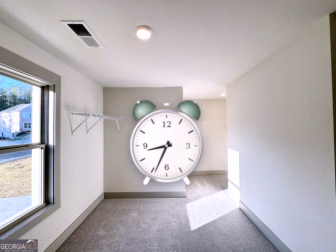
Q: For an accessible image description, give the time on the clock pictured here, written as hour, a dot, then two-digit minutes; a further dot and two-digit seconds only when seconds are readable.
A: 8.34
